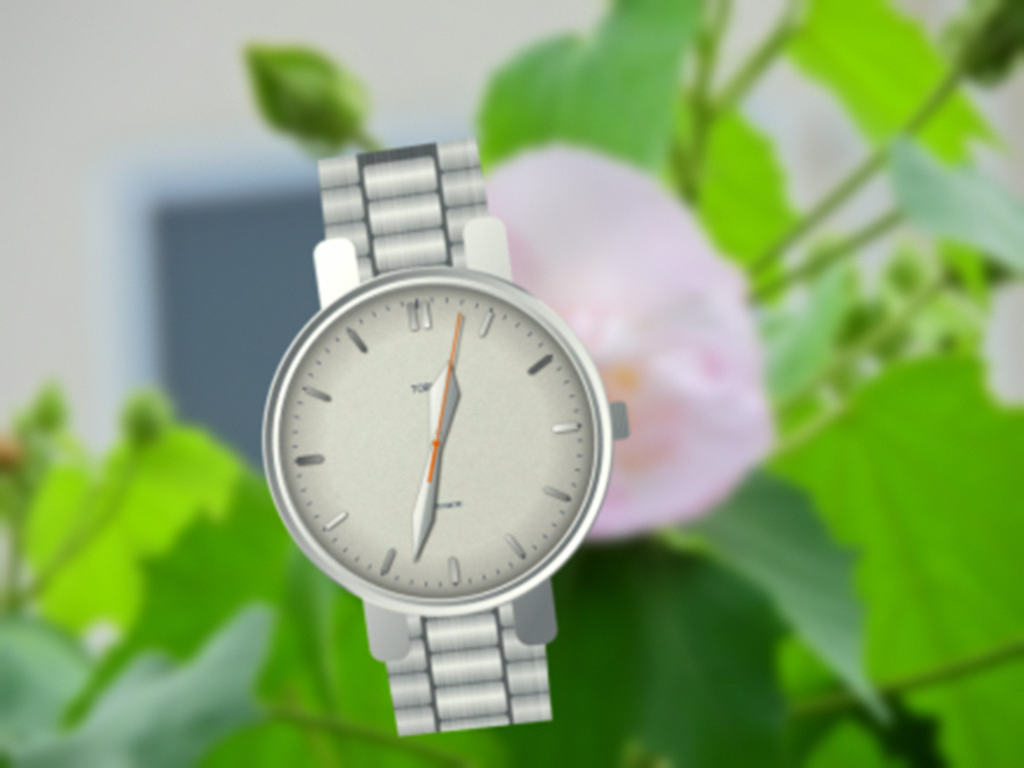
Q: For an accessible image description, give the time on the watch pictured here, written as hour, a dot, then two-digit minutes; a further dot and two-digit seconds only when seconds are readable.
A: 12.33.03
